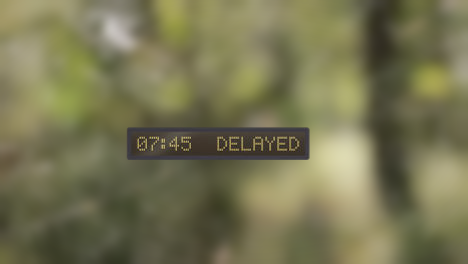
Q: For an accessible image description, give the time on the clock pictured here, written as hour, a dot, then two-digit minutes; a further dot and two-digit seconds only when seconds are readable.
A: 7.45
